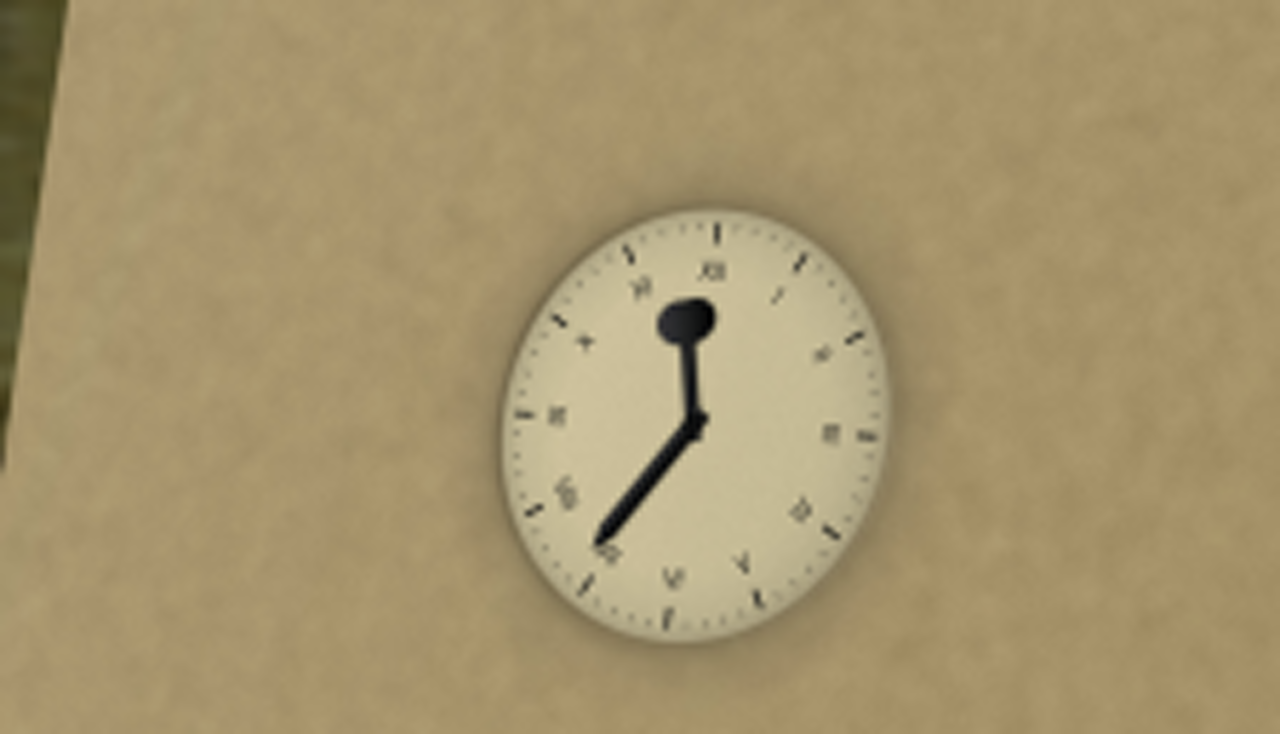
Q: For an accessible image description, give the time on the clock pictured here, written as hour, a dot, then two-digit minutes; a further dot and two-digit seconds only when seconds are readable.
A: 11.36
